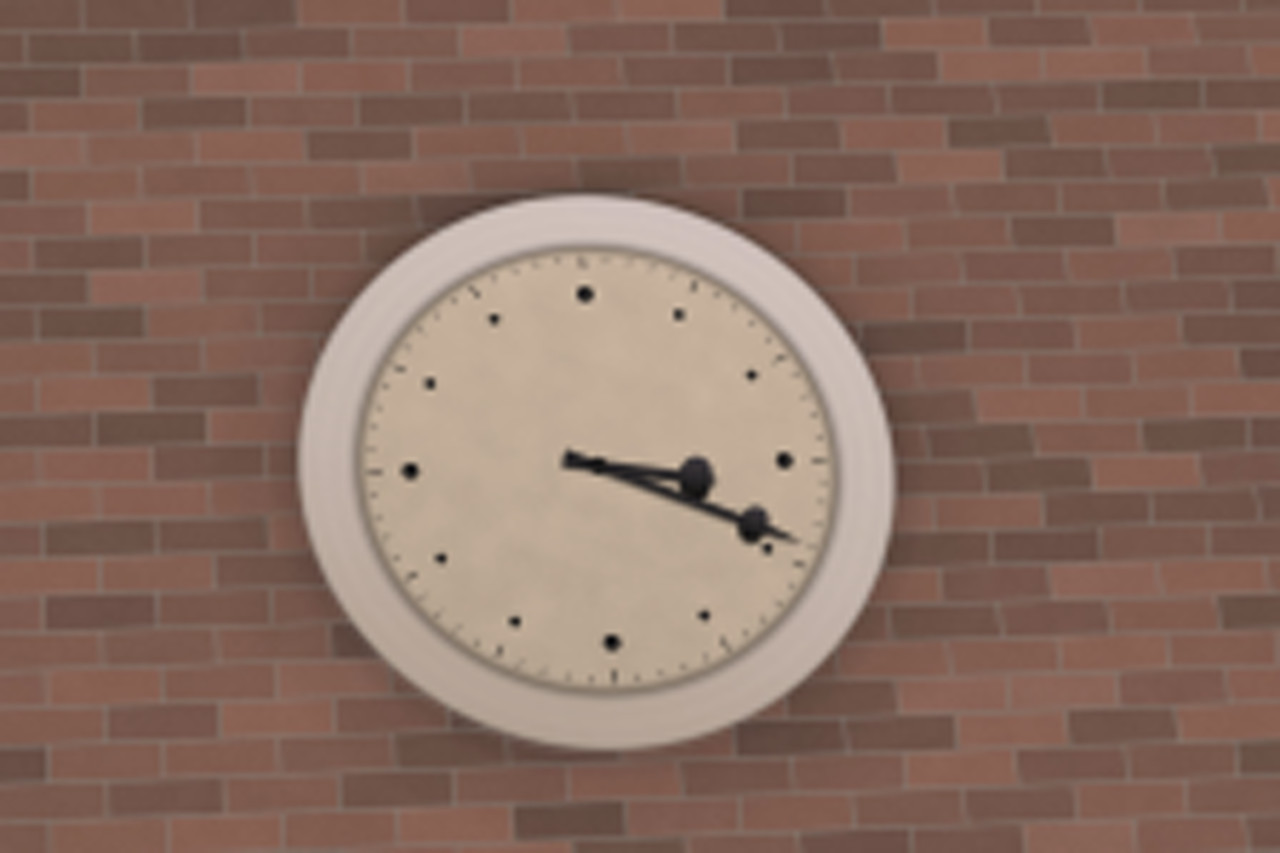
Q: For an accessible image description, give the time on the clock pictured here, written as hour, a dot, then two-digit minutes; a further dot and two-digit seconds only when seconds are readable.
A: 3.19
